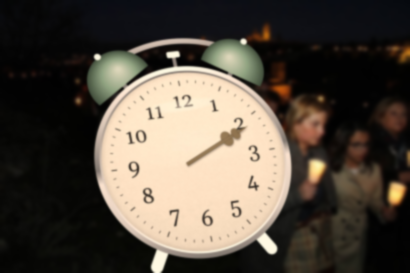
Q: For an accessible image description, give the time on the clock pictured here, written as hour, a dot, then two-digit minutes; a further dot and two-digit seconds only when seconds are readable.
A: 2.11
